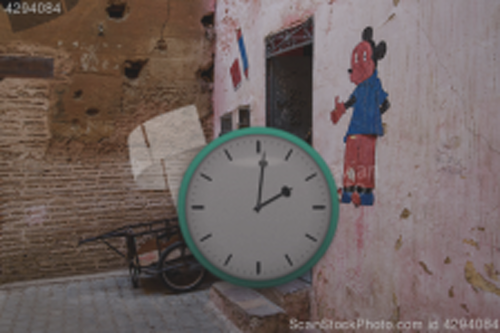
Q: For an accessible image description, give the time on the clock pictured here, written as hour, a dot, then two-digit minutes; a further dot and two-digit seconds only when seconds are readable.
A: 2.01
